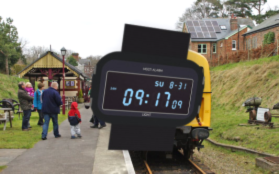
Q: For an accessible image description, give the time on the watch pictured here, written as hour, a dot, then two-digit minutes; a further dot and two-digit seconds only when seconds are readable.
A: 9.17
